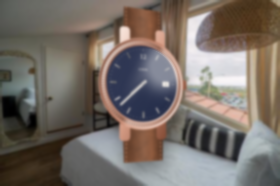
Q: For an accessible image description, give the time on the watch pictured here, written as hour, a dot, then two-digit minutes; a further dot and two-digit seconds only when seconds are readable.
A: 7.38
